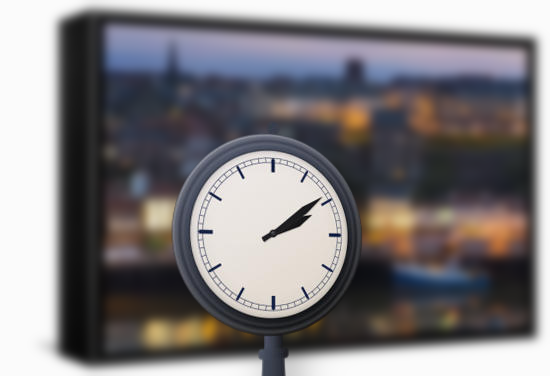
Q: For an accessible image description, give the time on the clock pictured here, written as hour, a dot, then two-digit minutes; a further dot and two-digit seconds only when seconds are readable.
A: 2.09
